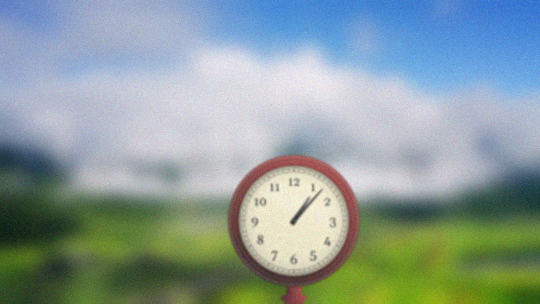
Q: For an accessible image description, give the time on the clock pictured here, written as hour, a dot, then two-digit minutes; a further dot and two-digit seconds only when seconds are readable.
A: 1.07
